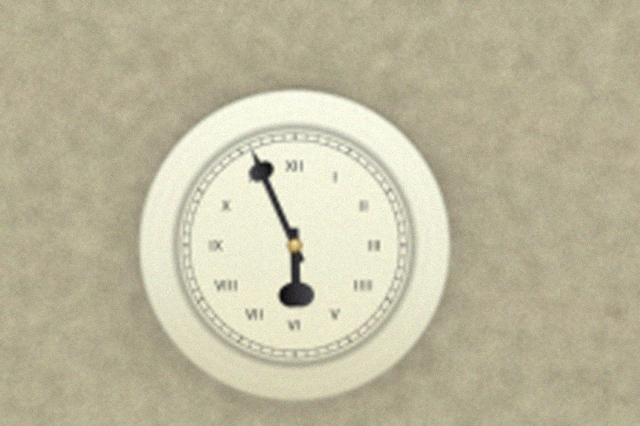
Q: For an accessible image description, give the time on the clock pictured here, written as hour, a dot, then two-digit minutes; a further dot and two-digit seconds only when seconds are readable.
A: 5.56
